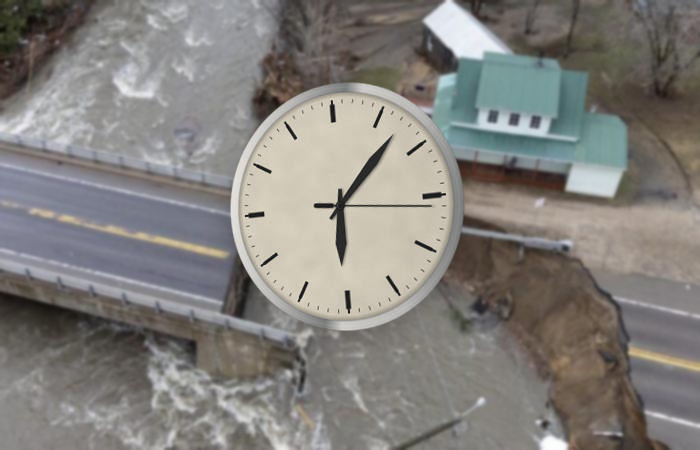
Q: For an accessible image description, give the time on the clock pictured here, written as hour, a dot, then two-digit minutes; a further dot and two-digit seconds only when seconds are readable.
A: 6.07.16
